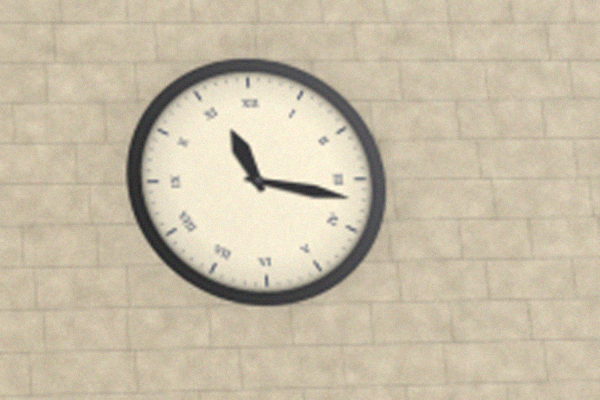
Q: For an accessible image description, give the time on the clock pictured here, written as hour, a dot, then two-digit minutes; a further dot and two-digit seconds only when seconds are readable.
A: 11.17
